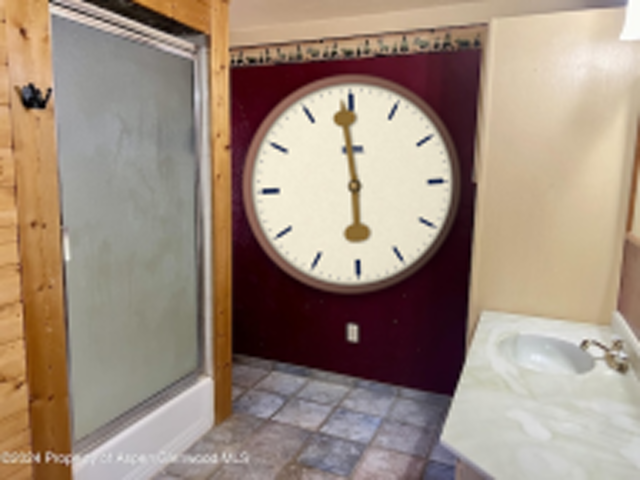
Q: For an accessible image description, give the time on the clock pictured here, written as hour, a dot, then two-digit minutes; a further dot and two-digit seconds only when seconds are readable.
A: 5.59
